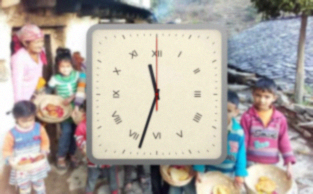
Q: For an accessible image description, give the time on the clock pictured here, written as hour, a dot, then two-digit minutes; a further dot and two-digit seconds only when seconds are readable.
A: 11.33.00
